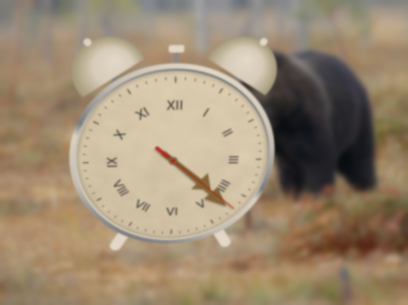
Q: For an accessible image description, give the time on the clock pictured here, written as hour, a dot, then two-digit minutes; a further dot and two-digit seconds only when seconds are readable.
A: 4.22.22
